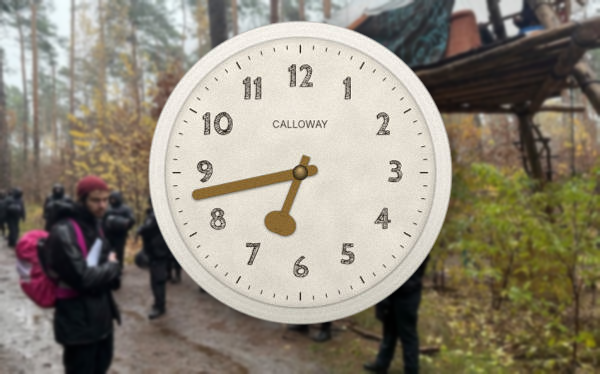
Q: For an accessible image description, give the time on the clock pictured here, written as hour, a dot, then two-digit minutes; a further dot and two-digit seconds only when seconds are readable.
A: 6.43
